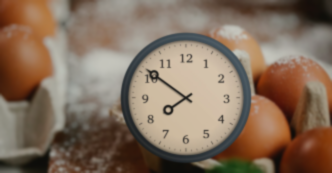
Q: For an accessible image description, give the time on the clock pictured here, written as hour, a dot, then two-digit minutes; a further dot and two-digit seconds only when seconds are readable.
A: 7.51
